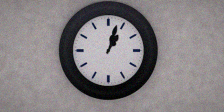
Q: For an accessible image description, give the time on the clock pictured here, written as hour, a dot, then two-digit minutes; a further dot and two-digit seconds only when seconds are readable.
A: 1.03
